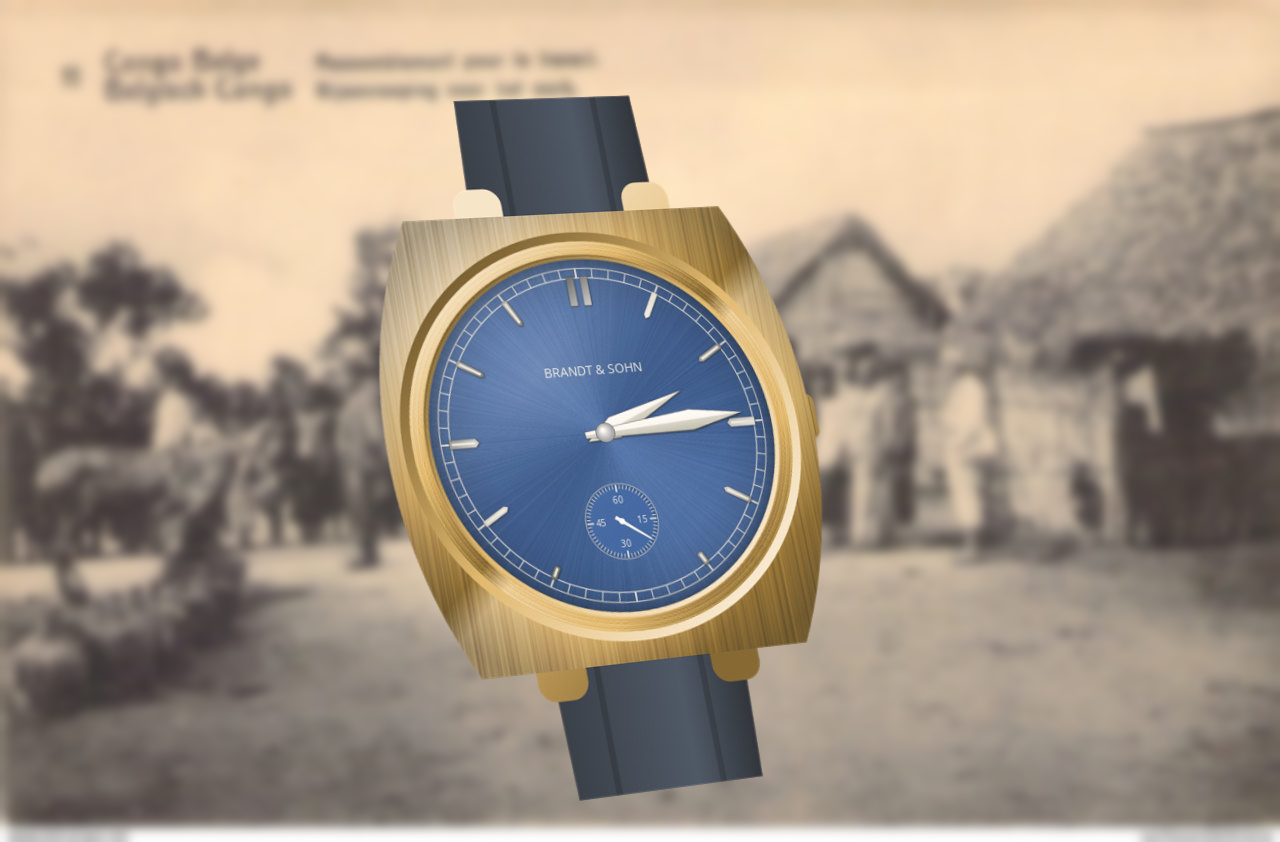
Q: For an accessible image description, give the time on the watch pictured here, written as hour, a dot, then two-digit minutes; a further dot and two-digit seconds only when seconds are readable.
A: 2.14.21
